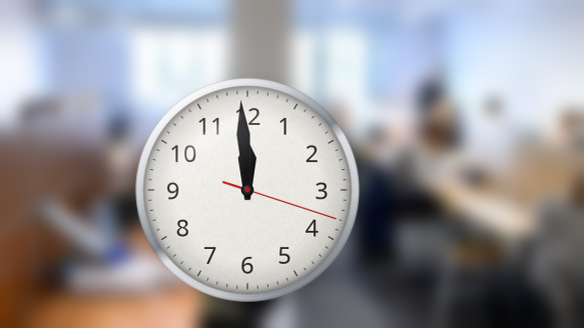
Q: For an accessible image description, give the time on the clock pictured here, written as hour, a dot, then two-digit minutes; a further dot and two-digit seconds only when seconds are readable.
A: 11.59.18
